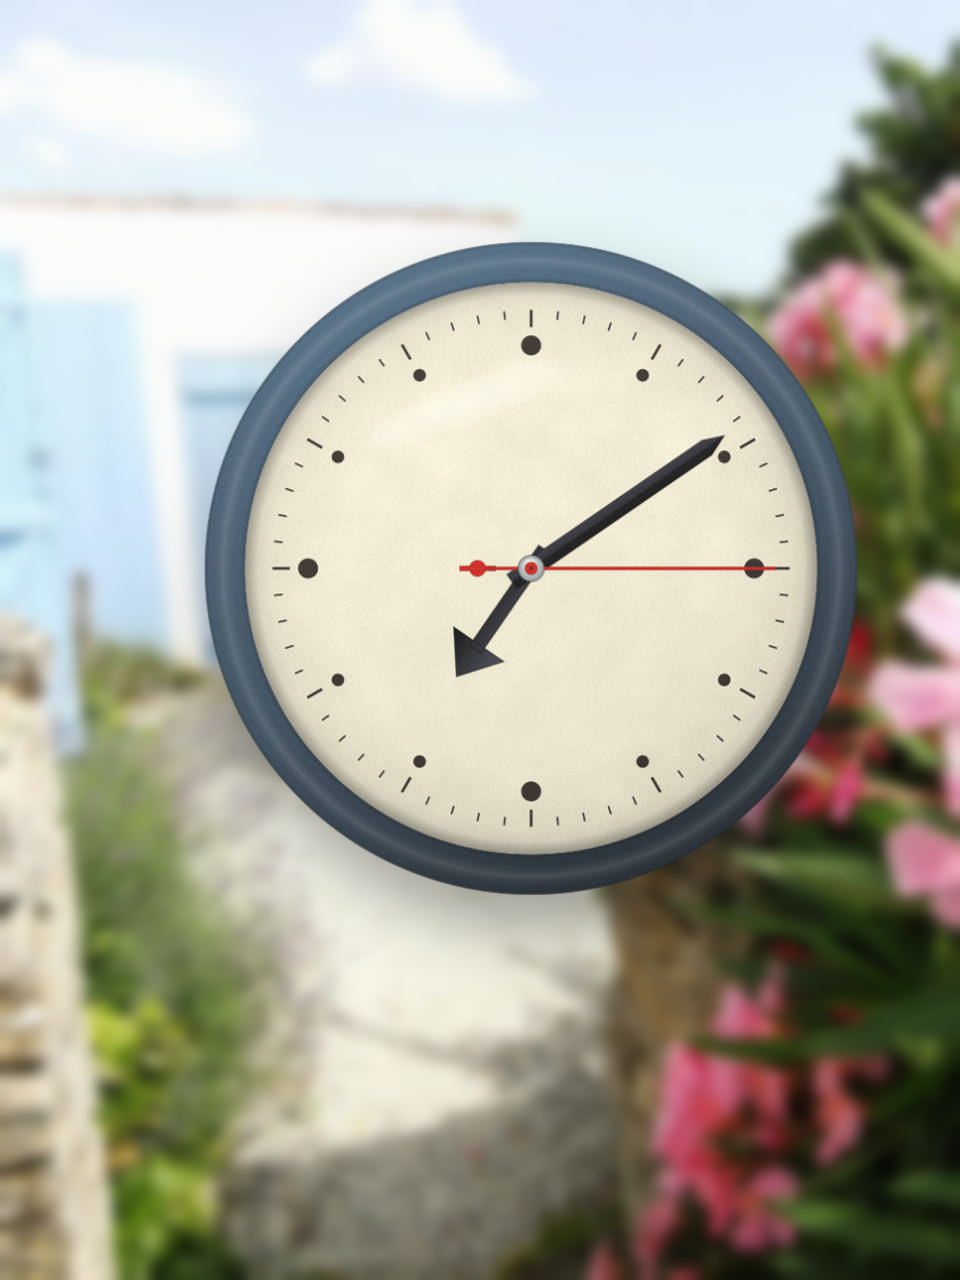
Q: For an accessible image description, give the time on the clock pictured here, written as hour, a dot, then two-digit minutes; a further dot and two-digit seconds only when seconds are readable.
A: 7.09.15
